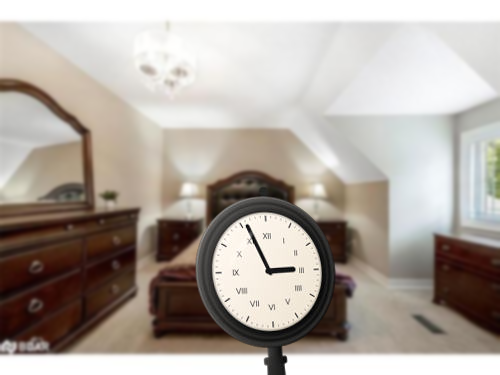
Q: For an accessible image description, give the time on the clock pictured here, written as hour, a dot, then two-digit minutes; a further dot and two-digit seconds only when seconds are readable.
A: 2.56
